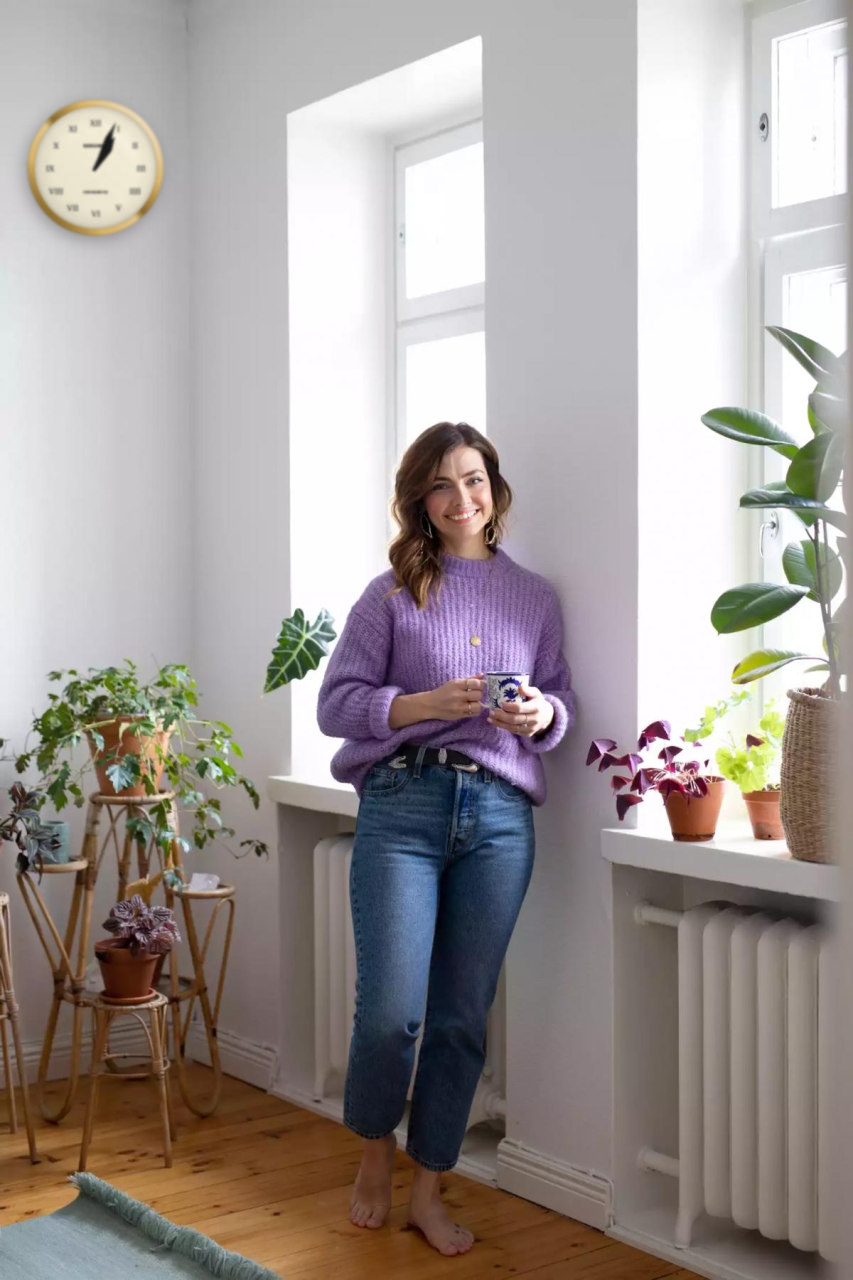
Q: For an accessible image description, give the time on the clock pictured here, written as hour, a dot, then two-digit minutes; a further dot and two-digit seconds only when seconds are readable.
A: 1.04
